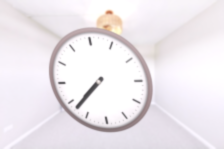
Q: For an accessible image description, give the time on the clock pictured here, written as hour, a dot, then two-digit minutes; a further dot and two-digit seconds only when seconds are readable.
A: 7.38
